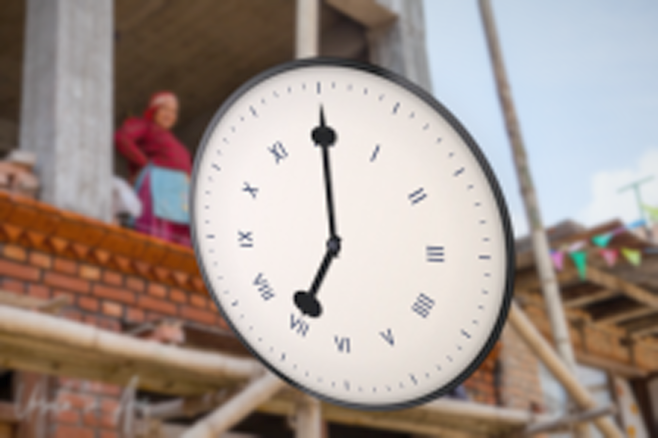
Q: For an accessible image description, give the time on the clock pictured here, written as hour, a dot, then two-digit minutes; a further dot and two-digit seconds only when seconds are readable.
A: 7.00
